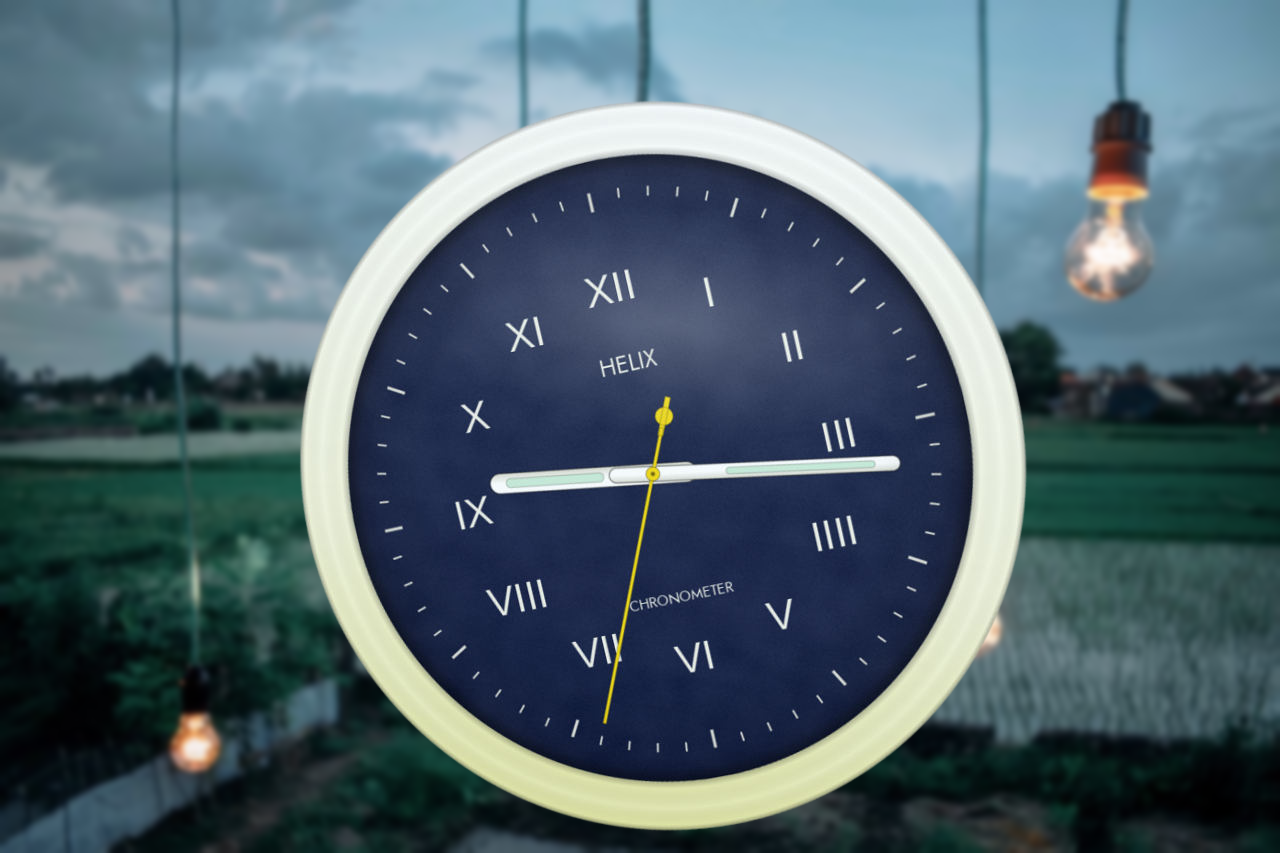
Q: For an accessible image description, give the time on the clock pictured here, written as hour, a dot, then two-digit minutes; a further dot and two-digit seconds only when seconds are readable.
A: 9.16.34
